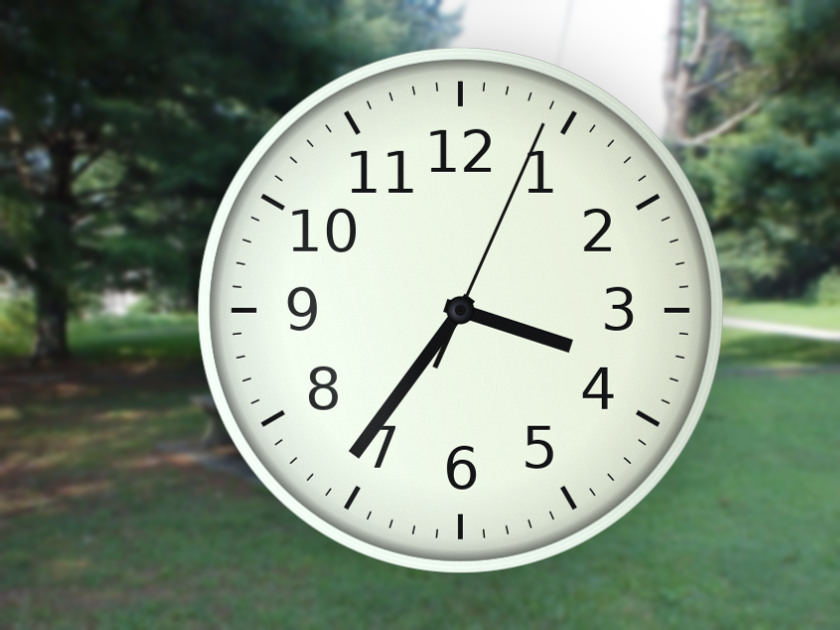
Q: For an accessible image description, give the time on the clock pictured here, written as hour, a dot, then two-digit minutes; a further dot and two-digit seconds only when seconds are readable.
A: 3.36.04
